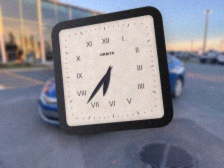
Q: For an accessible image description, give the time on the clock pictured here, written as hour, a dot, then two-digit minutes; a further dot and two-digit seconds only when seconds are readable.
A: 6.37
